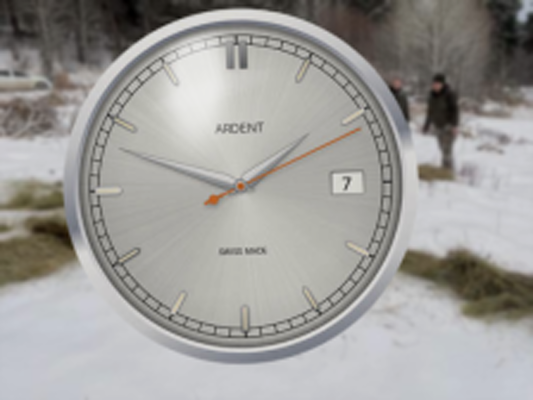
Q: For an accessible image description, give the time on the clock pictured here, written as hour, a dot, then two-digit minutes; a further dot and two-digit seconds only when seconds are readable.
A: 1.48.11
